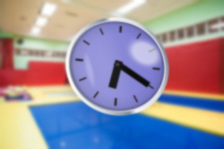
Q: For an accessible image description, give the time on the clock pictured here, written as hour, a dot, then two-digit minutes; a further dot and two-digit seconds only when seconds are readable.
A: 6.20
